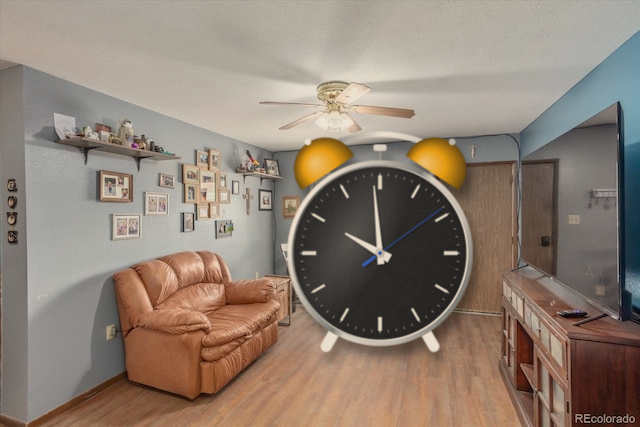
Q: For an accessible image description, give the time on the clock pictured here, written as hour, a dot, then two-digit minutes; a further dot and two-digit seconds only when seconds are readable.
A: 9.59.09
